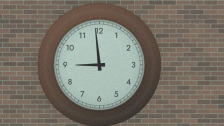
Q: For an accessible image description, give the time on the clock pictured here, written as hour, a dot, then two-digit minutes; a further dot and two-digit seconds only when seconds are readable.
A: 8.59
